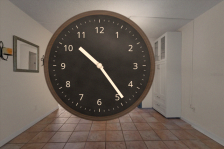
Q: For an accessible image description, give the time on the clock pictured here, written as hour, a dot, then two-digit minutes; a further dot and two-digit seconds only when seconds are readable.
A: 10.24
